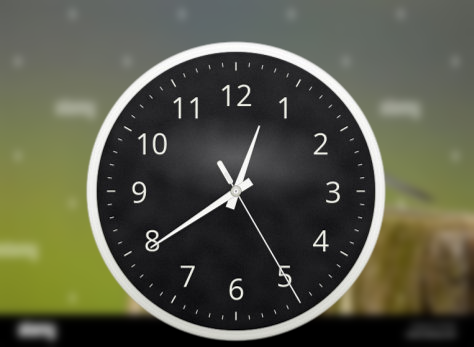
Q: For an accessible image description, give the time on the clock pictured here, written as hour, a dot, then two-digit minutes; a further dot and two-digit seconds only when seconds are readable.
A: 12.39.25
